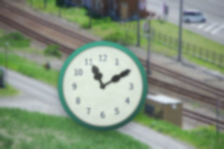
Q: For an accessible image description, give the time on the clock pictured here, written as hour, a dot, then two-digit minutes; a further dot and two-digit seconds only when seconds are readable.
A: 11.10
